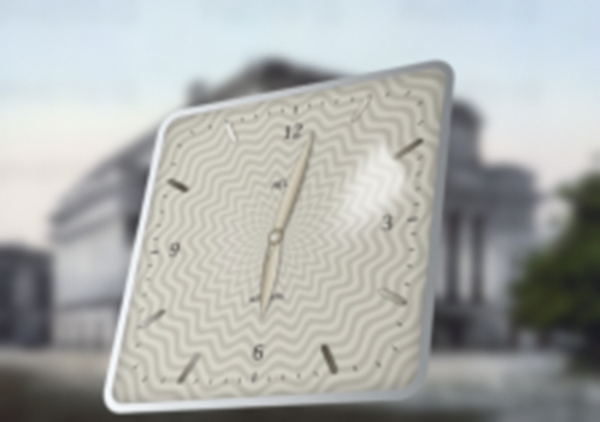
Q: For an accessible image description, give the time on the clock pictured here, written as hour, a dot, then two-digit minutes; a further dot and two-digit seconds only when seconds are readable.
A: 6.02
